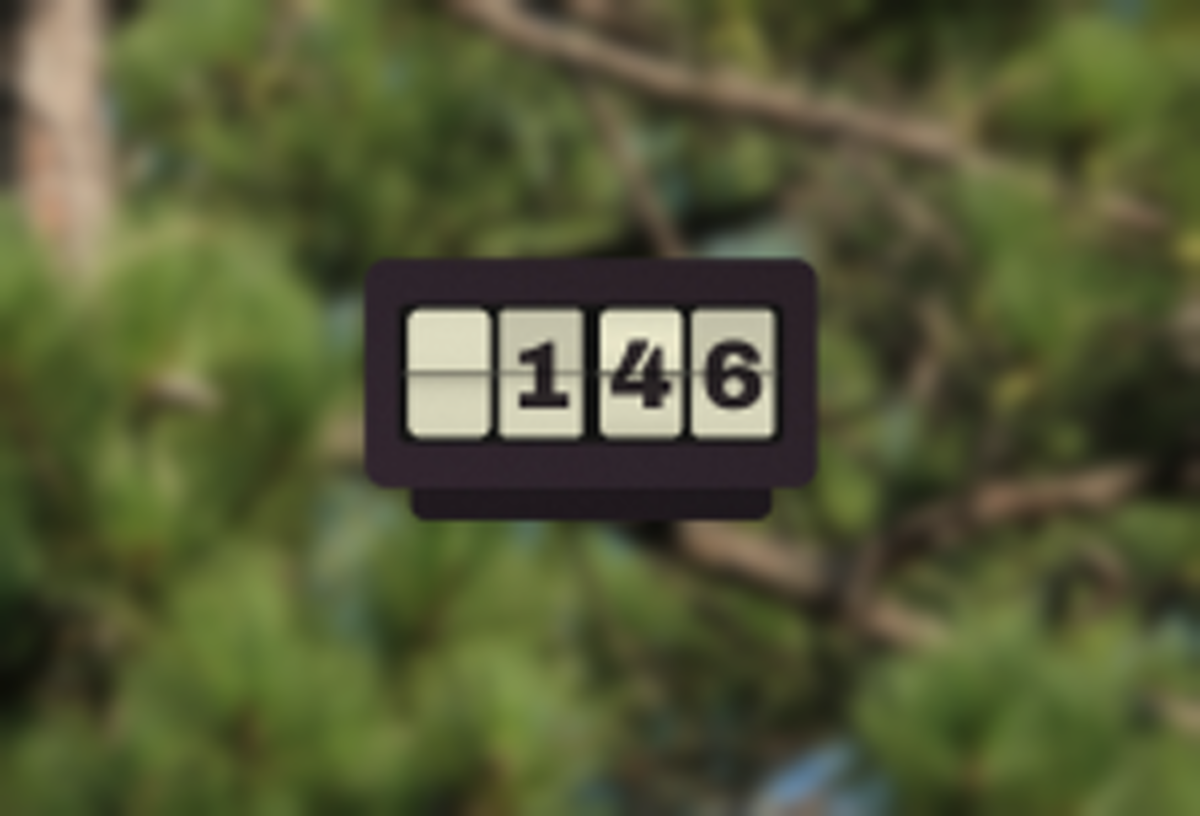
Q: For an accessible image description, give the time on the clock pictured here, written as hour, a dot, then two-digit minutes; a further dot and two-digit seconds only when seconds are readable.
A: 1.46
